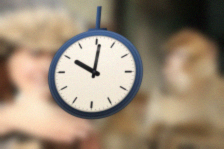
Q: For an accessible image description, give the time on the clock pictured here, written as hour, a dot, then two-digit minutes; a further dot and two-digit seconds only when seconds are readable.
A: 10.01
